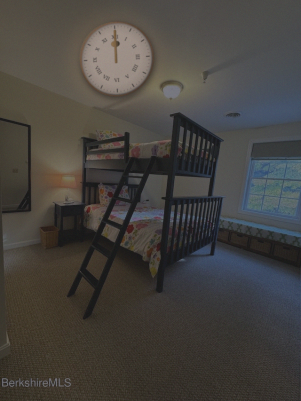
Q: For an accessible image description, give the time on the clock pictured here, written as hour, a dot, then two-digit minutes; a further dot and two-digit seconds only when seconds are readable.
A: 12.00
